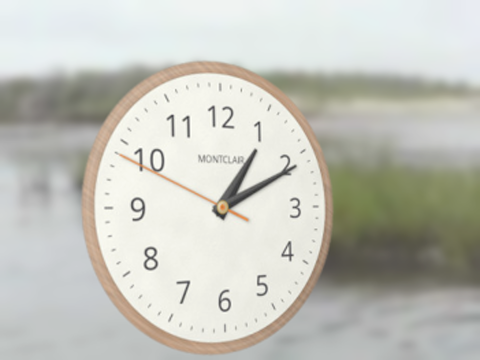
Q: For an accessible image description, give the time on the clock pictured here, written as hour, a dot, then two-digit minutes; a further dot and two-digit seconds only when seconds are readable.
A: 1.10.49
